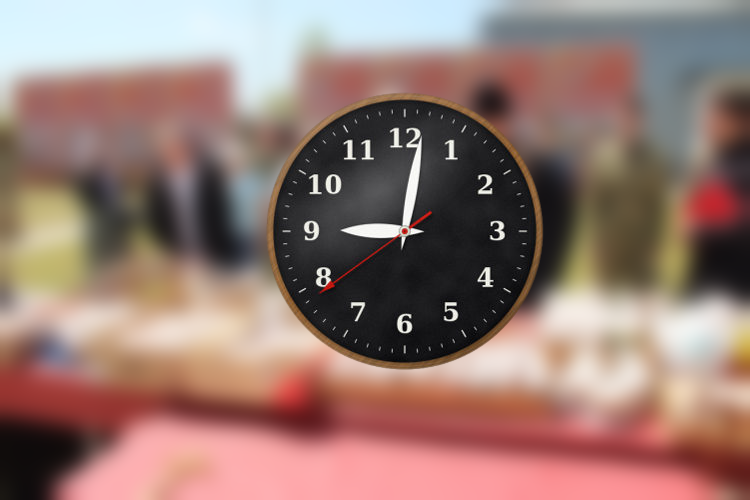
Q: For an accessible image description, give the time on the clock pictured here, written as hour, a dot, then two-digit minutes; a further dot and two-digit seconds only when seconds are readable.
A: 9.01.39
